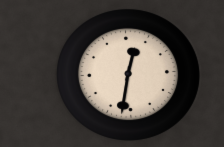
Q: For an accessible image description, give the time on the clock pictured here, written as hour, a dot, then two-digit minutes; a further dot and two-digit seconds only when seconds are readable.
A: 12.32
